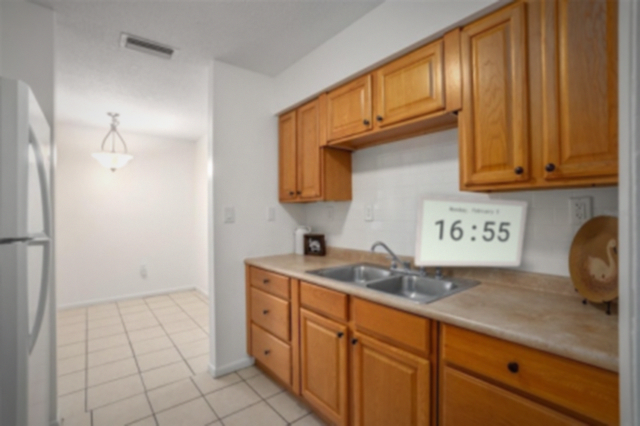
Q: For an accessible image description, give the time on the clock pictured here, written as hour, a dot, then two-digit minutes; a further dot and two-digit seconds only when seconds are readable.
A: 16.55
